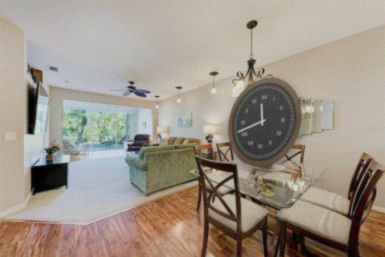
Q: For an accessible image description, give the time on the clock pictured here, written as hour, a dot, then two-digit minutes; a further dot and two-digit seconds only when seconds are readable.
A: 11.42
